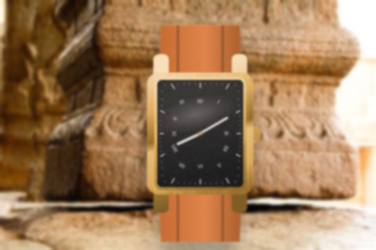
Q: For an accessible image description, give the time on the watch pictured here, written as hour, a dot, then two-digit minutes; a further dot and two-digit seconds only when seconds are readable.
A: 8.10
